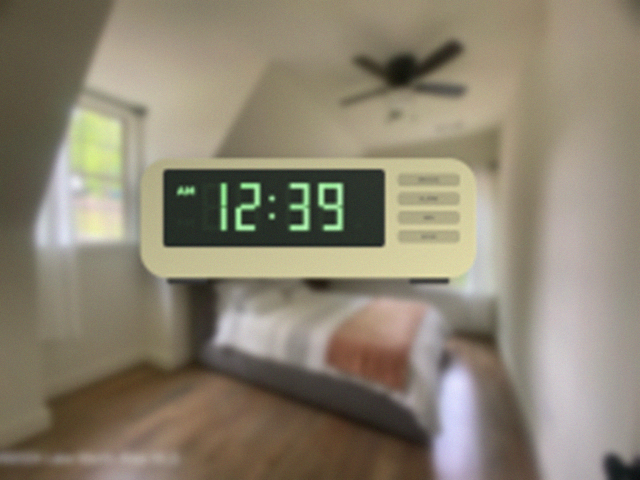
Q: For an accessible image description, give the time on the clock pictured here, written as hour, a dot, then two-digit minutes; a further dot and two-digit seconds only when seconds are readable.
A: 12.39
